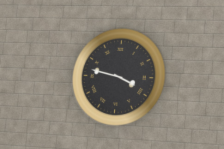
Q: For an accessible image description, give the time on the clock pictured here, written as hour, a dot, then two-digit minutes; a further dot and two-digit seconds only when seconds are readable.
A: 3.47
